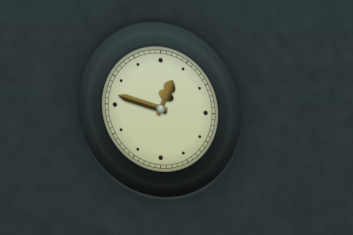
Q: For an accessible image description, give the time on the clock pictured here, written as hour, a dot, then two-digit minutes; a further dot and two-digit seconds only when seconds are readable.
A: 12.47
